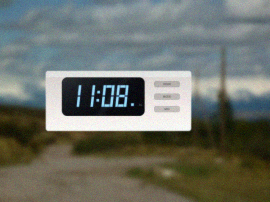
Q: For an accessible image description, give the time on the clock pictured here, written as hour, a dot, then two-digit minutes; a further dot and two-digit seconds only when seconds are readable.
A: 11.08
